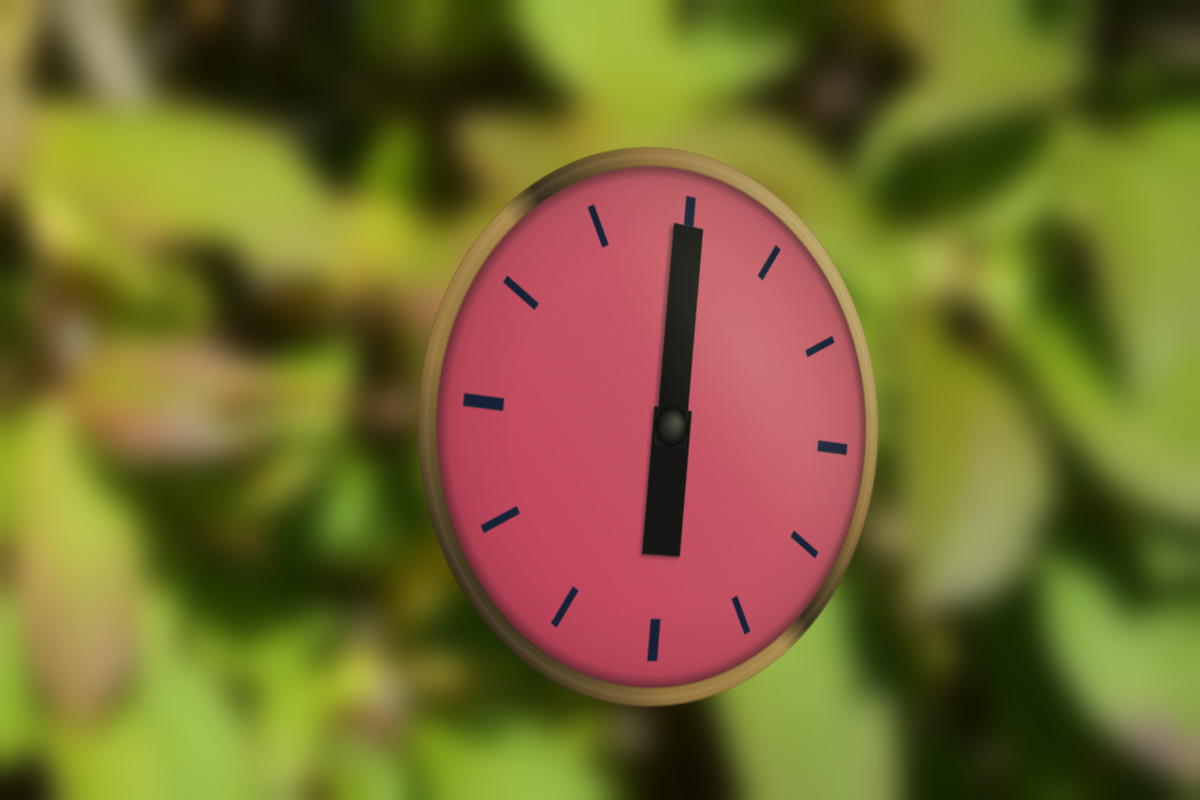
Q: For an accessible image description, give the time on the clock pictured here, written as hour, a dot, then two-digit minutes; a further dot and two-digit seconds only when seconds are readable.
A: 6.00
